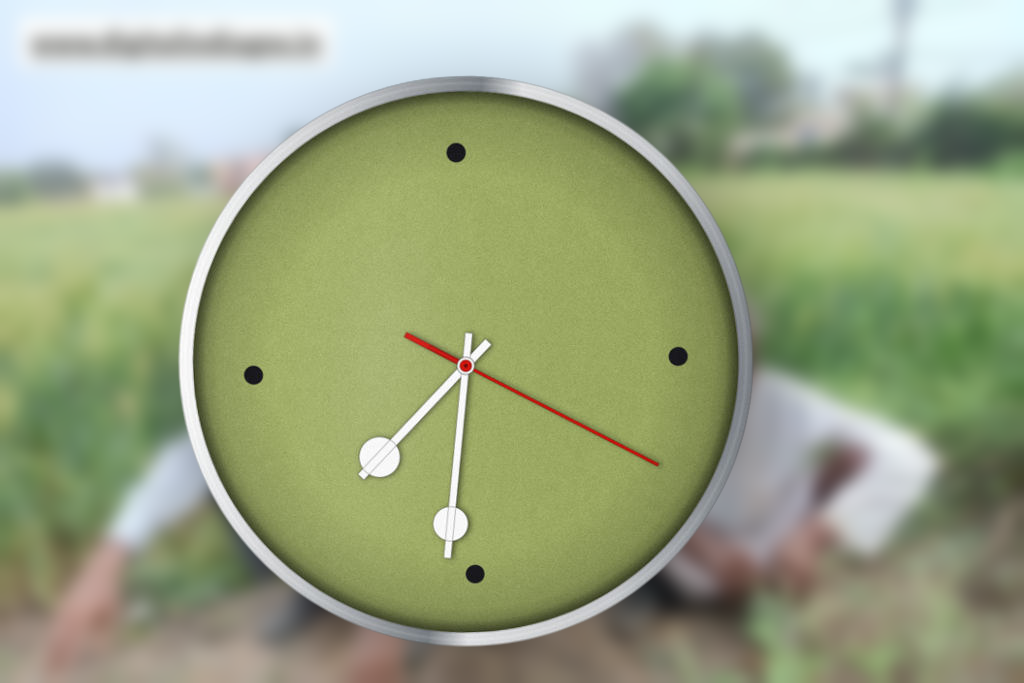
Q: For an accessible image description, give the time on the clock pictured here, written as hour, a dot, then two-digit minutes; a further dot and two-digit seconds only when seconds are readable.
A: 7.31.20
